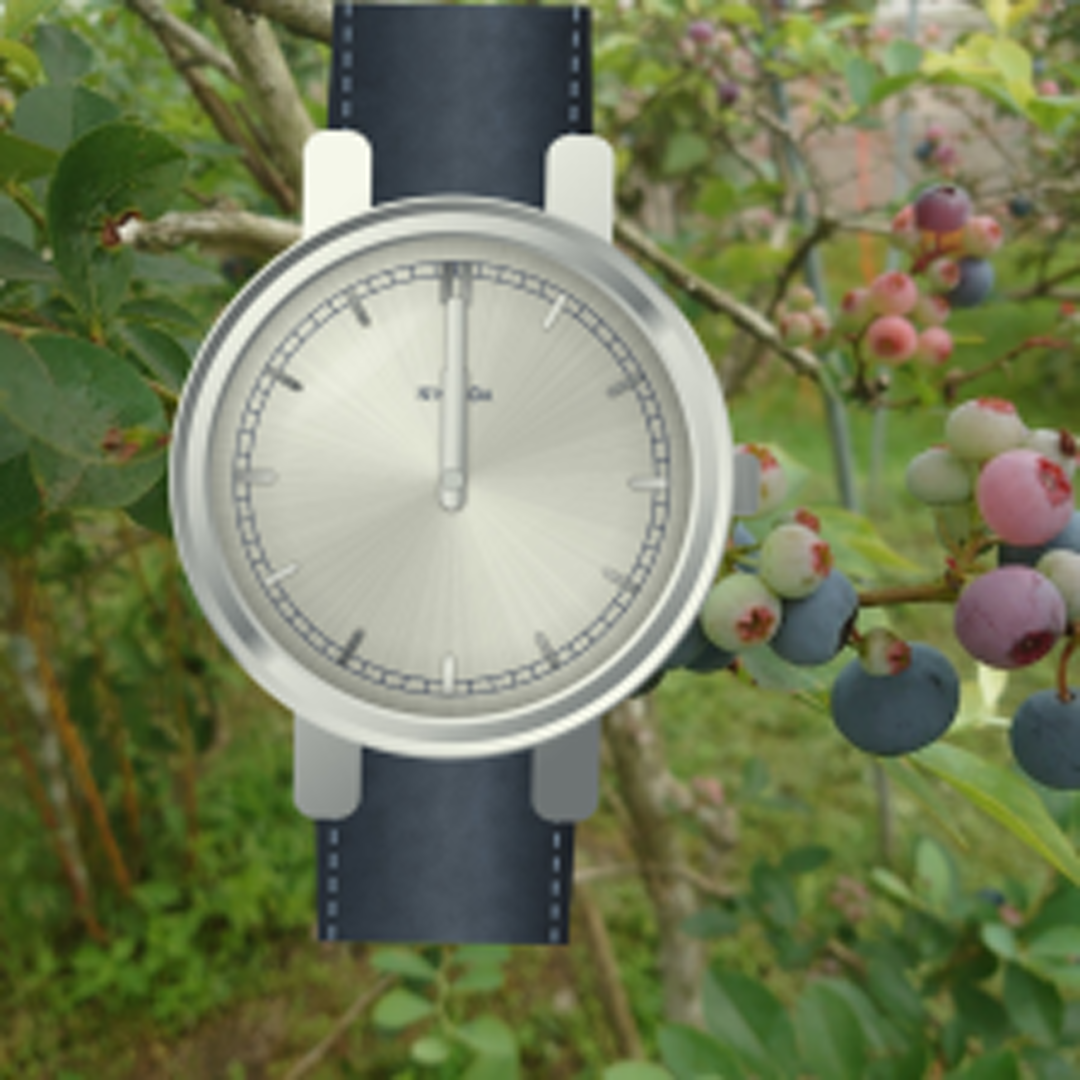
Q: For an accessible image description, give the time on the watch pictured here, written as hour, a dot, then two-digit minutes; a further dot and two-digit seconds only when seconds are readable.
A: 12.00
